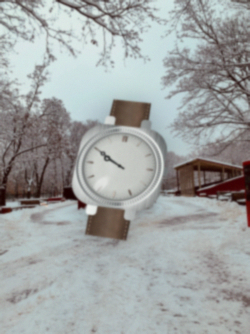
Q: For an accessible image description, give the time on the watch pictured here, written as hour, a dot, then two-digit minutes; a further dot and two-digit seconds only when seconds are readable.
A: 9.50
